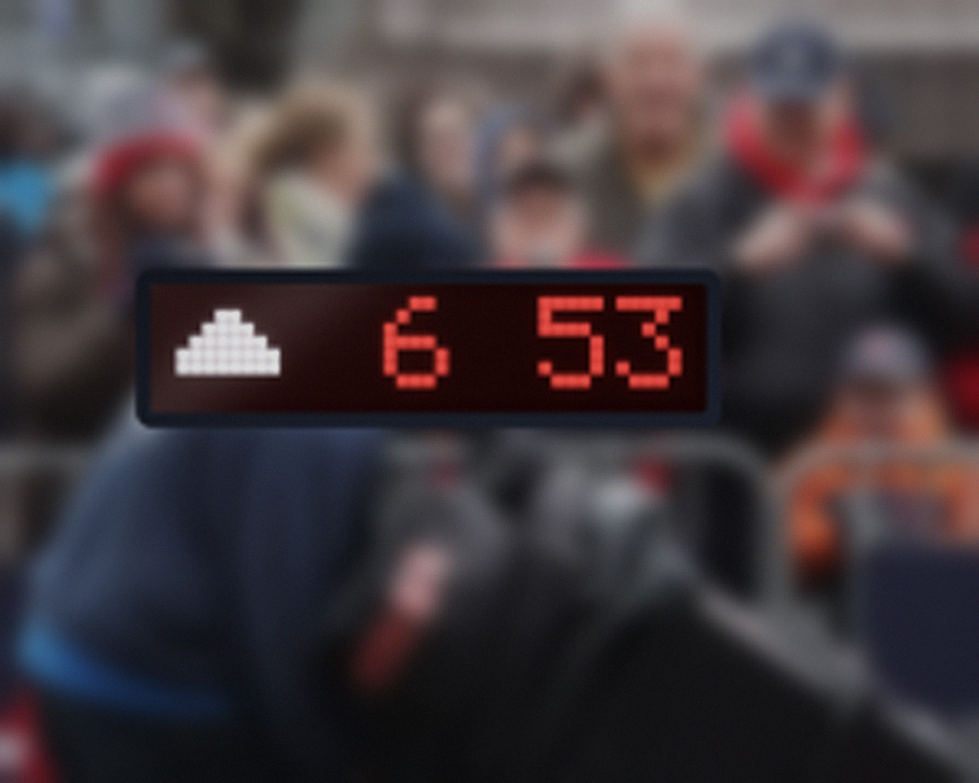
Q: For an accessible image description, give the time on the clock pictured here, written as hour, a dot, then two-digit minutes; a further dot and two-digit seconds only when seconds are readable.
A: 6.53
